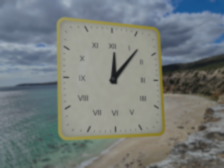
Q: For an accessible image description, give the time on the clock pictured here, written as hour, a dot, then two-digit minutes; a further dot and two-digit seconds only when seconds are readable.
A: 12.07
